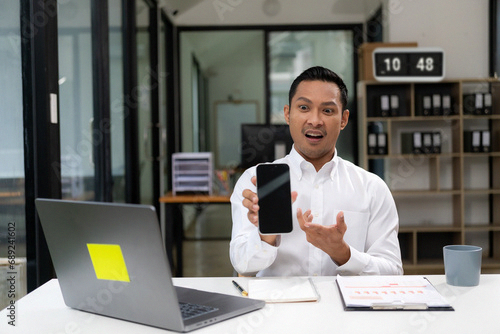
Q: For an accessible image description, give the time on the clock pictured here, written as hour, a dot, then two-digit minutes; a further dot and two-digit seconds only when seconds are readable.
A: 10.48
